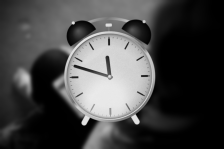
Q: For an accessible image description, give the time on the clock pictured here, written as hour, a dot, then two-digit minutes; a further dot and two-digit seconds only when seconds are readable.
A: 11.48
